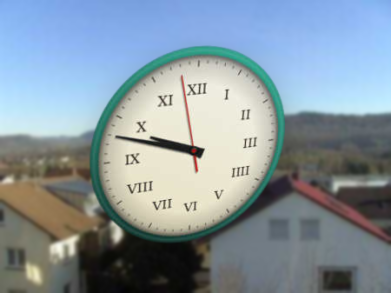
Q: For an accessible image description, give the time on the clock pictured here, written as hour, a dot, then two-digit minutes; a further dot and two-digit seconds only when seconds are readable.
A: 9.47.58
